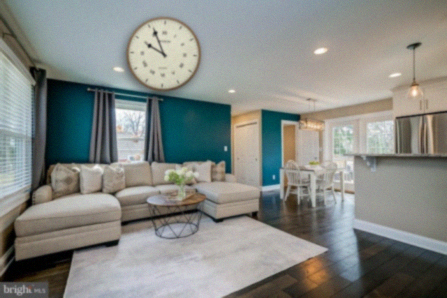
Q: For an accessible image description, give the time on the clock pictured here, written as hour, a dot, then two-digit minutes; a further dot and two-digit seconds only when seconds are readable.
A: 9.56
